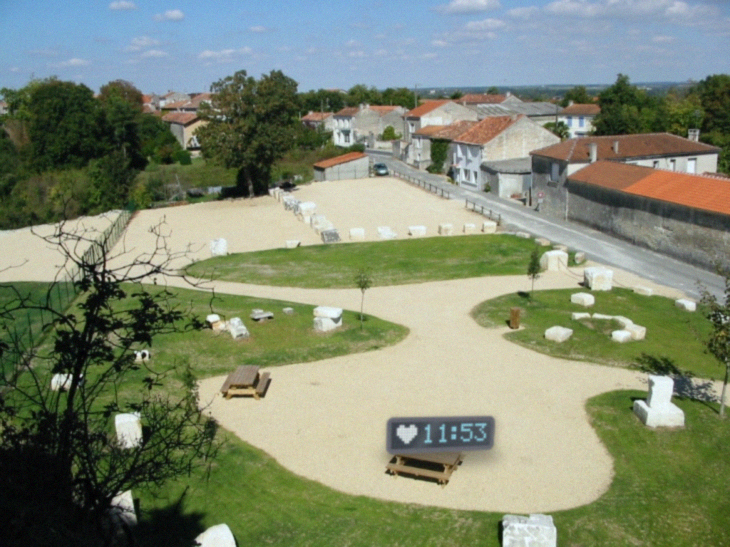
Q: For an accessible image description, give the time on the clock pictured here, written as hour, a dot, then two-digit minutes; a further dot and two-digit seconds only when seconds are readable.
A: 11.53
